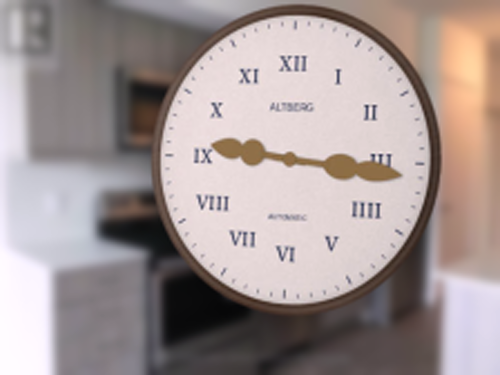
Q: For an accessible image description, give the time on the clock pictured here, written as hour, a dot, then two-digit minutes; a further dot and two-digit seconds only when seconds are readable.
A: 9.16
